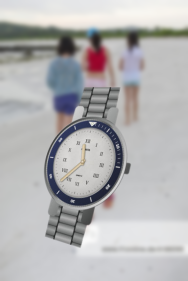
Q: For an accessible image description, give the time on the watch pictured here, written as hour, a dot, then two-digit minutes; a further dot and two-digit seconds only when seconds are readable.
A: 11.37
